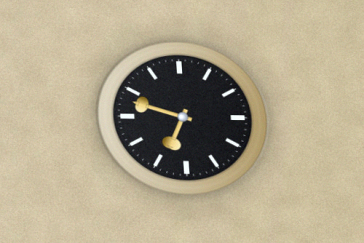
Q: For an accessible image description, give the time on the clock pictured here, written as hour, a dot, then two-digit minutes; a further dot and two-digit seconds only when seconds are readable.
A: 6.48
